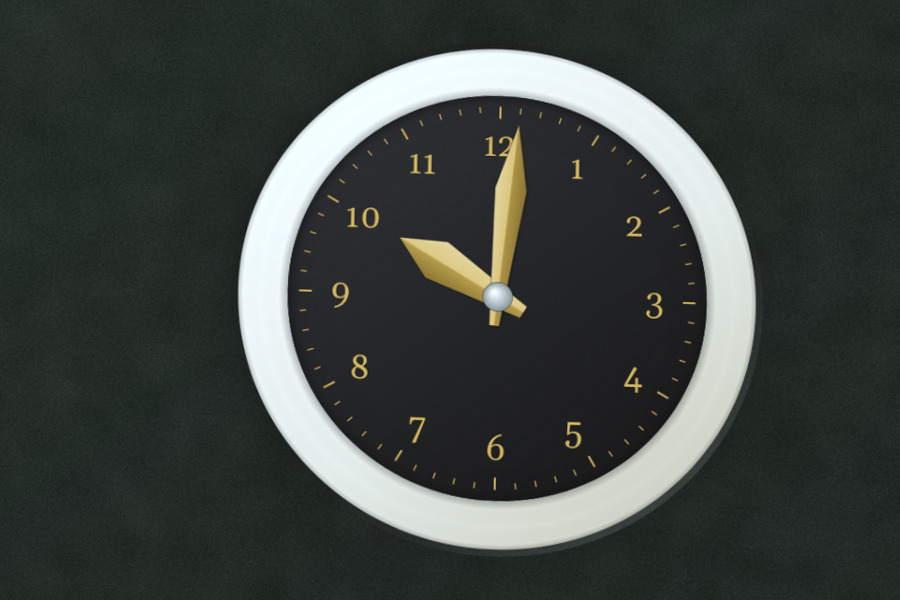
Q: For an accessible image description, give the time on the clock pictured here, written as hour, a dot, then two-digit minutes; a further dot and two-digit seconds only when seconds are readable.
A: 10.01
